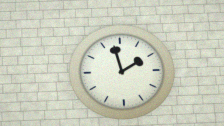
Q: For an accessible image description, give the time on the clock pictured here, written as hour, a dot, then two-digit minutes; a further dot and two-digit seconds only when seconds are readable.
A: 1.58
